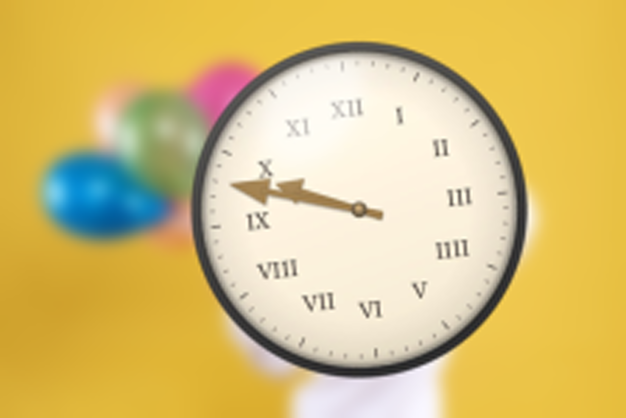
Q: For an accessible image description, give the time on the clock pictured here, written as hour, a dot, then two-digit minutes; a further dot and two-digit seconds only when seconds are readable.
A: 9.48
